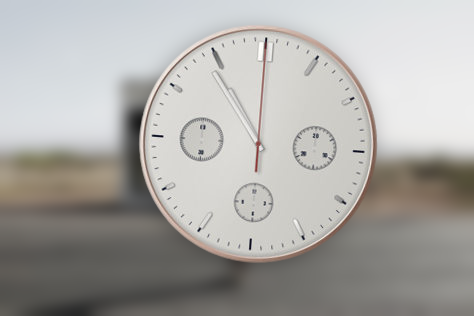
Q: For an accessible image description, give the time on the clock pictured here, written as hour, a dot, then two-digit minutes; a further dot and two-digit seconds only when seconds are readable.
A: 10.54
